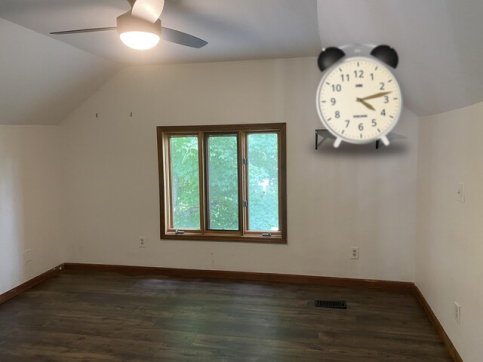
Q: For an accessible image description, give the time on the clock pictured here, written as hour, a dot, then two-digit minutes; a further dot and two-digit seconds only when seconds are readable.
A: 4.13
